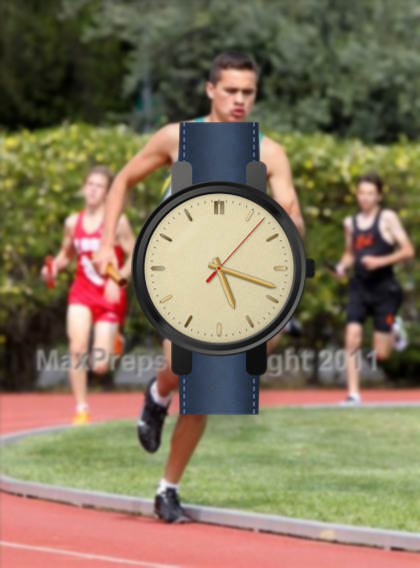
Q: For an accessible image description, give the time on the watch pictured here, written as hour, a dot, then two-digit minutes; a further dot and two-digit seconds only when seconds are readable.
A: 5.18.07
